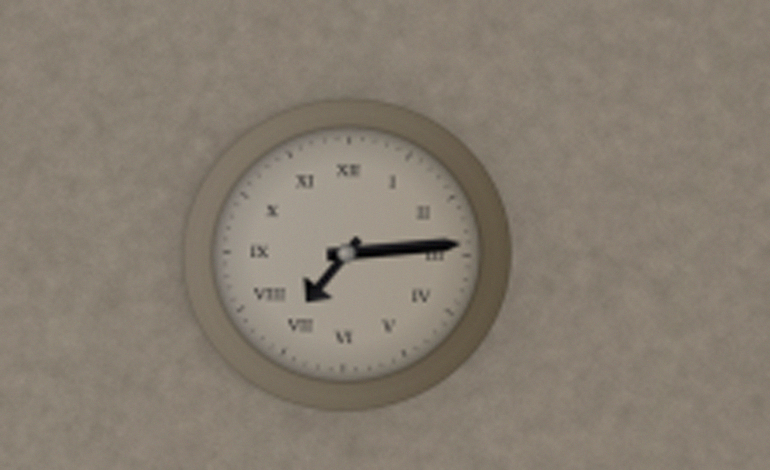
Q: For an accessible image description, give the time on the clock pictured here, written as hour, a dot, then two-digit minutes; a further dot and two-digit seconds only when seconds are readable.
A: 7.14
